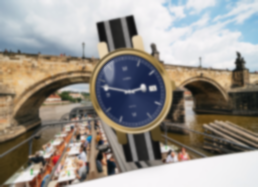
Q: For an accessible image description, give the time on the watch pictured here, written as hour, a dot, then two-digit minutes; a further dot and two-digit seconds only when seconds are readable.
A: 2.48
